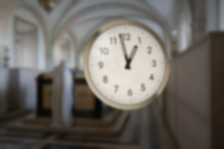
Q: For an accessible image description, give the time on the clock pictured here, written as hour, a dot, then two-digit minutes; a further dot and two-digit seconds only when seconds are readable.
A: 12.58
